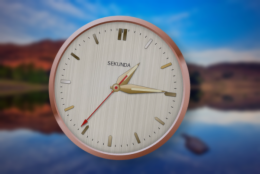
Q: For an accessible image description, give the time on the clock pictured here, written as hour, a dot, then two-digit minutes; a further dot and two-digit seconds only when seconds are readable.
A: 1.14.36
